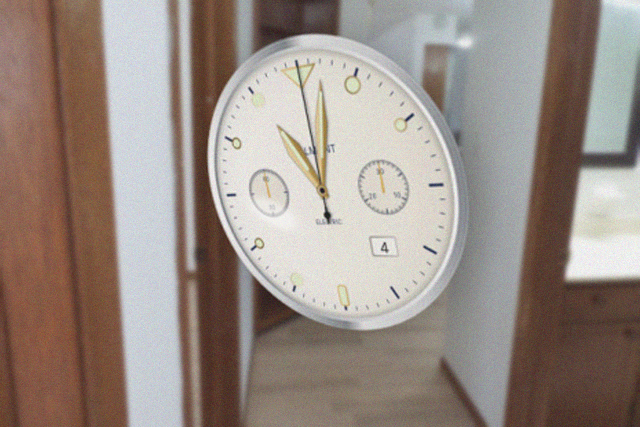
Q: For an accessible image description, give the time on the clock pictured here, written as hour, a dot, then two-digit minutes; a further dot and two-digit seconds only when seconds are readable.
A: 11.02
